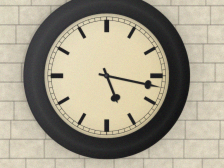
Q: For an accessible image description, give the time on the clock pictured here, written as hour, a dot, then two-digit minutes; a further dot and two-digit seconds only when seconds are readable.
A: 5.17
